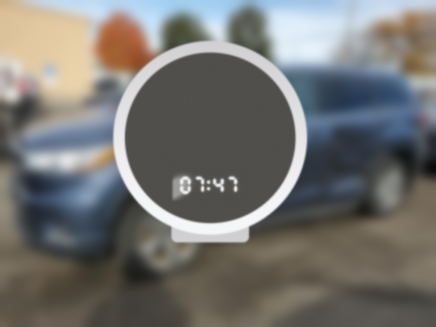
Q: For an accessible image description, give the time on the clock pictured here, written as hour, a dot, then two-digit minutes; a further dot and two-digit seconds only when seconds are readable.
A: 7.47
